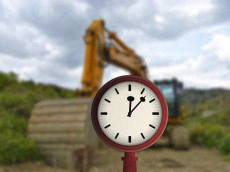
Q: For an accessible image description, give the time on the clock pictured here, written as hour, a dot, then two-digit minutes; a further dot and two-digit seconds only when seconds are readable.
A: 12.07
